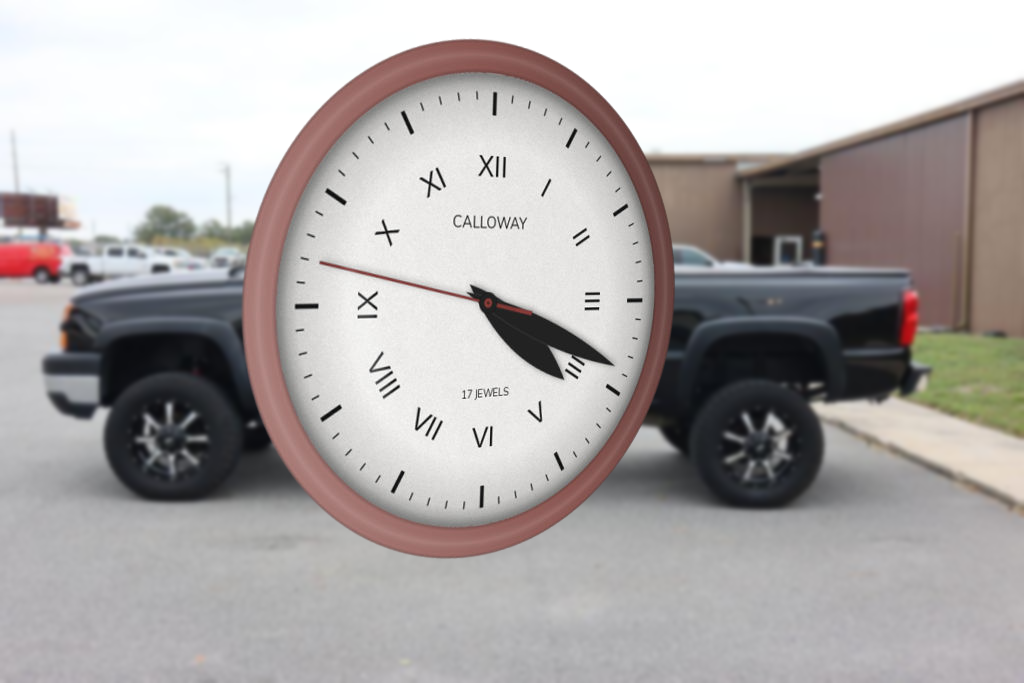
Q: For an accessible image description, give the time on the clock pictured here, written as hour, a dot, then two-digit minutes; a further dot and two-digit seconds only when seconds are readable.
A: 4.18.47
